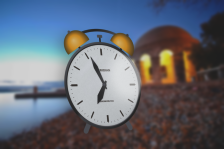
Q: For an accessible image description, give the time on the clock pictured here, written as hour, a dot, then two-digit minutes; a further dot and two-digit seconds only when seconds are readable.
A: 6.56
